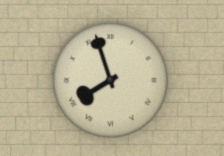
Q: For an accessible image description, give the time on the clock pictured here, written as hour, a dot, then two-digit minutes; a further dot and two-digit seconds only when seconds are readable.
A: 7.57
